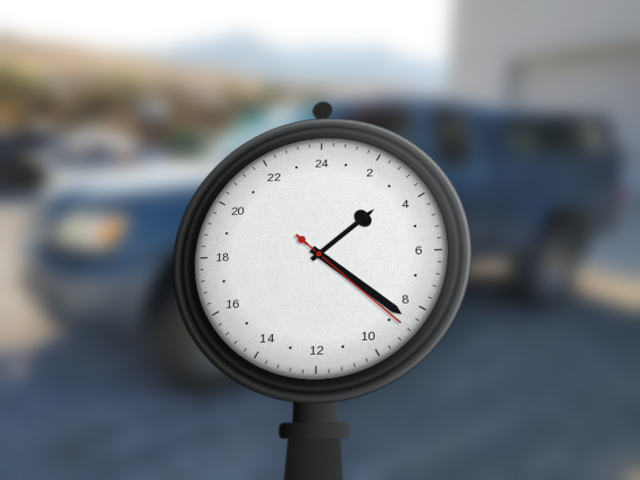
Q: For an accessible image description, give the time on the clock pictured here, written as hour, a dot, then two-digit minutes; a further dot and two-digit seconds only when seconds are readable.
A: 3.21.22
